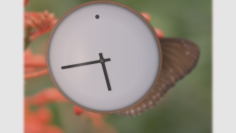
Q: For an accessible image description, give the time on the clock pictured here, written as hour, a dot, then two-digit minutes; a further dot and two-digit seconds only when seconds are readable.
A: 5.44
